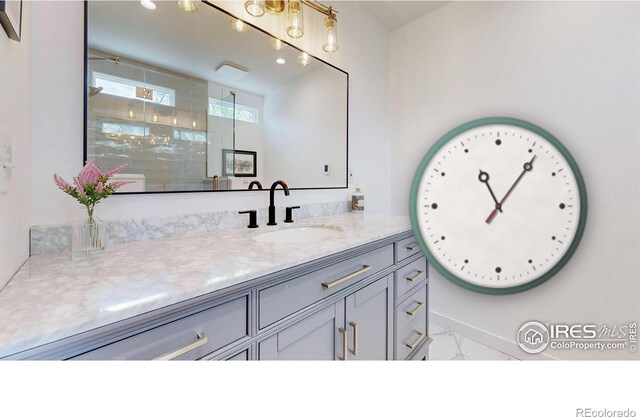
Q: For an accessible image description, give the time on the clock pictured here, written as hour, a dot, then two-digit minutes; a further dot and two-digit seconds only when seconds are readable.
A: 11.06.06
